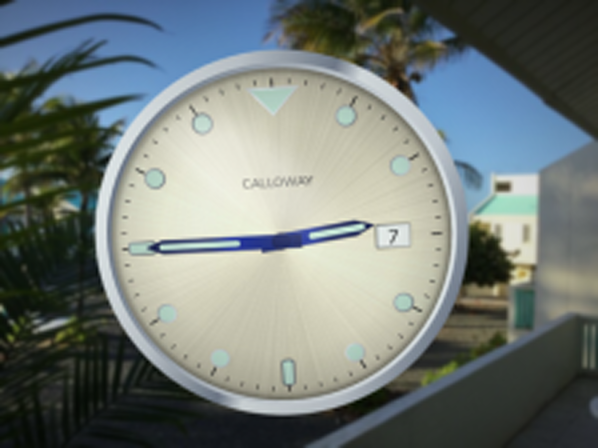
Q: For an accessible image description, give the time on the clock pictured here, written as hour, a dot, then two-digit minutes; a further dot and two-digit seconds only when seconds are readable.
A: 2.45
